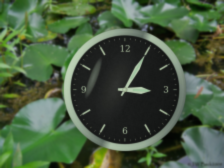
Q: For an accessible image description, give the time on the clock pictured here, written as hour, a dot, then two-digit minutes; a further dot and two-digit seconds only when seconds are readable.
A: 3.05
